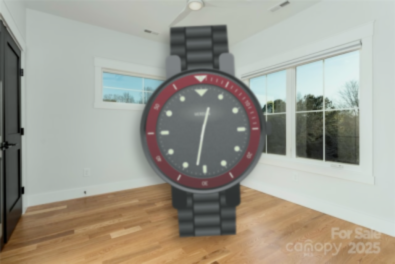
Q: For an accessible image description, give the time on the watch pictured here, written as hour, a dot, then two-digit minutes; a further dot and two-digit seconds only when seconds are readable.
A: 12.32
